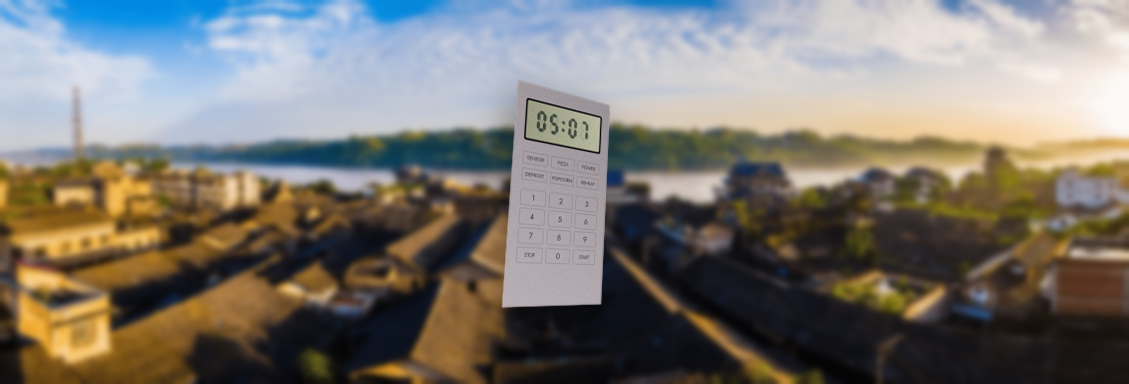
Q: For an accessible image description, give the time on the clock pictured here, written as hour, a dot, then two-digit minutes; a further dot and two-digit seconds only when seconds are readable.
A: 5.07
